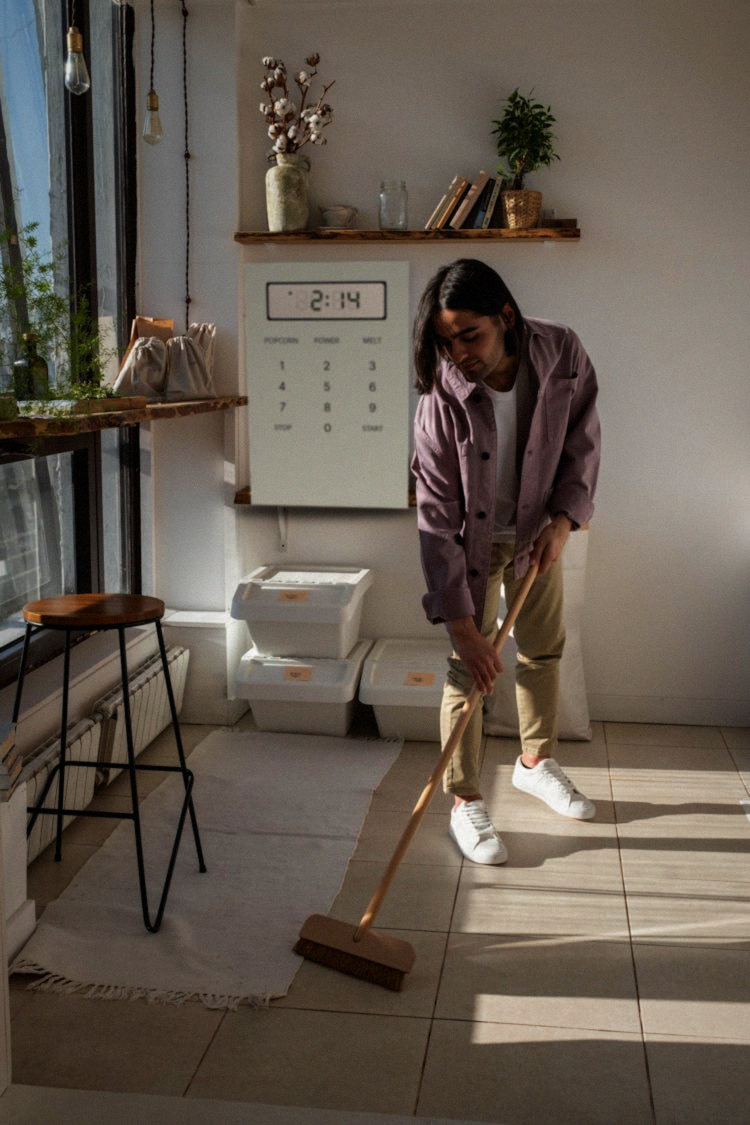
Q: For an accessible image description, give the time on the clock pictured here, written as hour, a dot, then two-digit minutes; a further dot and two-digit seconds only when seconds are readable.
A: 2.14
